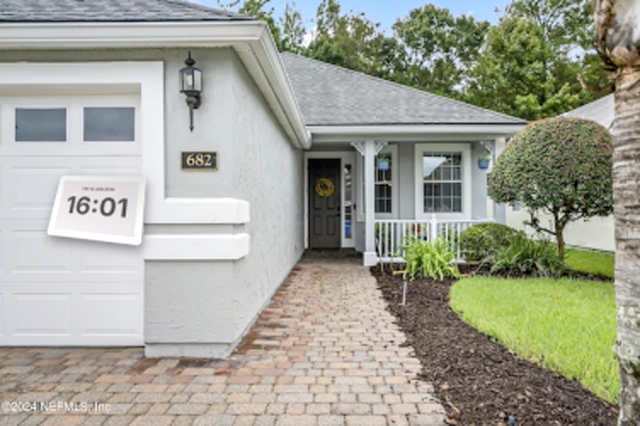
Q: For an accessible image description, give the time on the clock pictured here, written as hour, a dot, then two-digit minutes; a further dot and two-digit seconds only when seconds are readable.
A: 16.01
